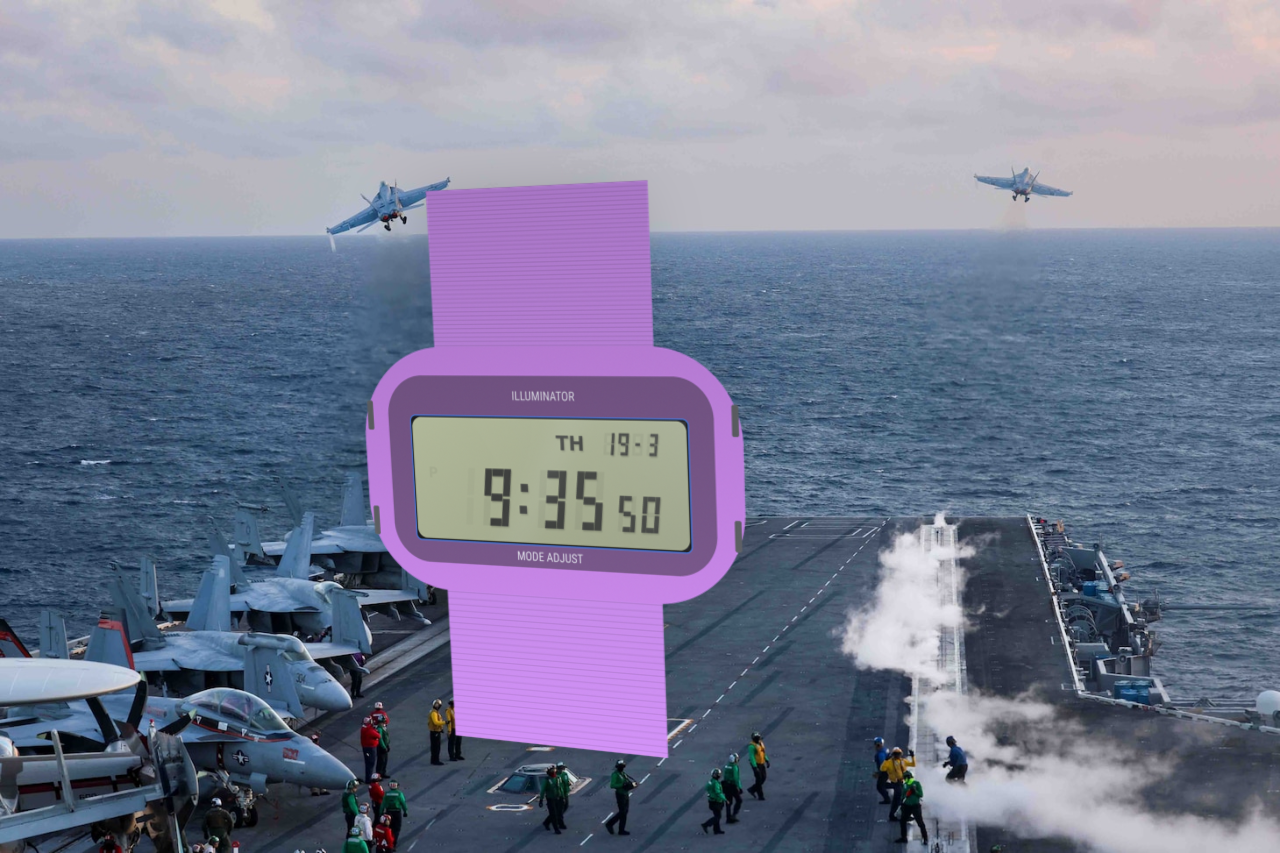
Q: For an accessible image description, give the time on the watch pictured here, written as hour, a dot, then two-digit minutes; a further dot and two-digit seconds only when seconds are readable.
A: 9.35.50
